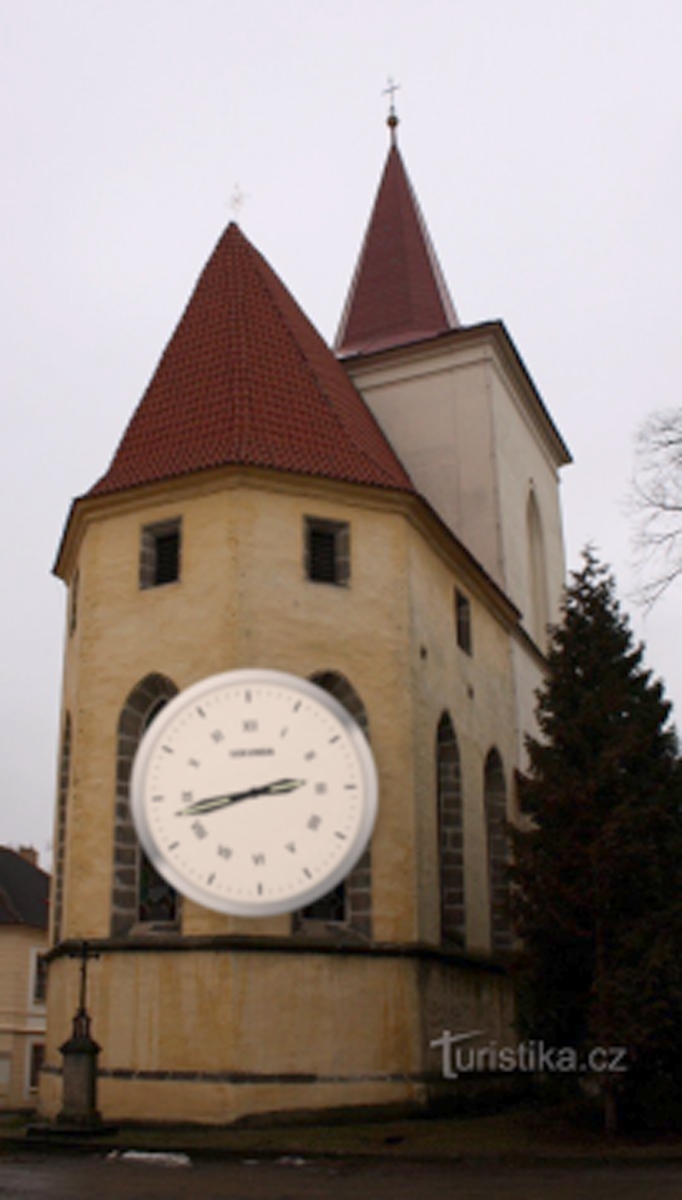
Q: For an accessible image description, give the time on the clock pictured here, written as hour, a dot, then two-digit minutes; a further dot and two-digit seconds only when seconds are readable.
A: 2.43
